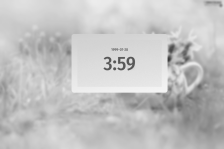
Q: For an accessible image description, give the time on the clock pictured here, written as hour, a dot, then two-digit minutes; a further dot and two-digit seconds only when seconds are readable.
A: 3.59
